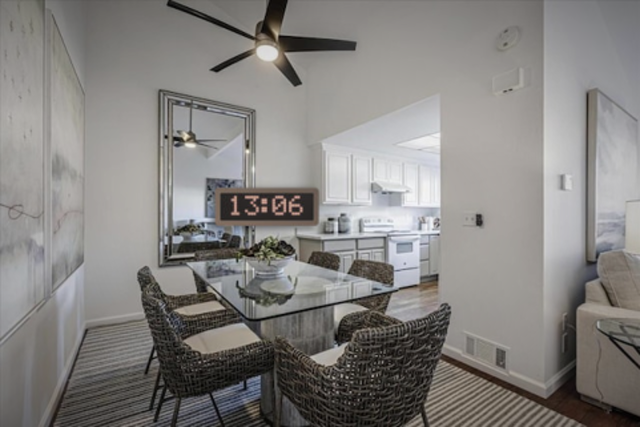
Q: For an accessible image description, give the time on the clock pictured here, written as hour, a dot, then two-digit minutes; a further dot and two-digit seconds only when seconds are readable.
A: 13.06
